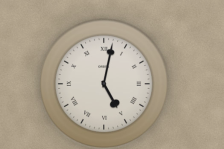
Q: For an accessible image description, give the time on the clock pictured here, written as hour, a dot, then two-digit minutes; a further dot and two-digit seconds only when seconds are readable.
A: 5.02
